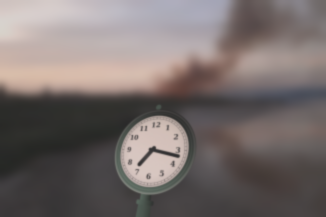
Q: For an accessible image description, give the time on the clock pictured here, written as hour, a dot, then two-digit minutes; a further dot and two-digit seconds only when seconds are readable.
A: 7.17
